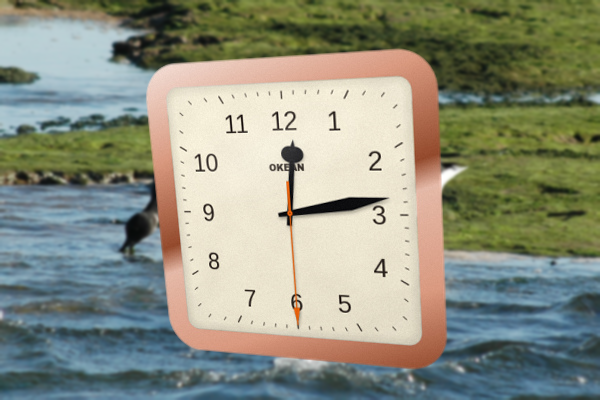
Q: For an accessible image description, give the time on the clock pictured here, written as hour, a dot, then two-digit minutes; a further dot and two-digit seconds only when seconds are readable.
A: 12.13.30
